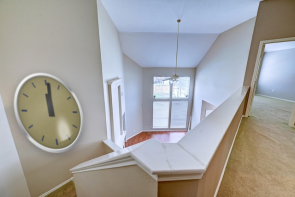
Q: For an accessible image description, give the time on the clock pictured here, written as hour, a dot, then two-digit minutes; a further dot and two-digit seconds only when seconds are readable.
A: 12.01
